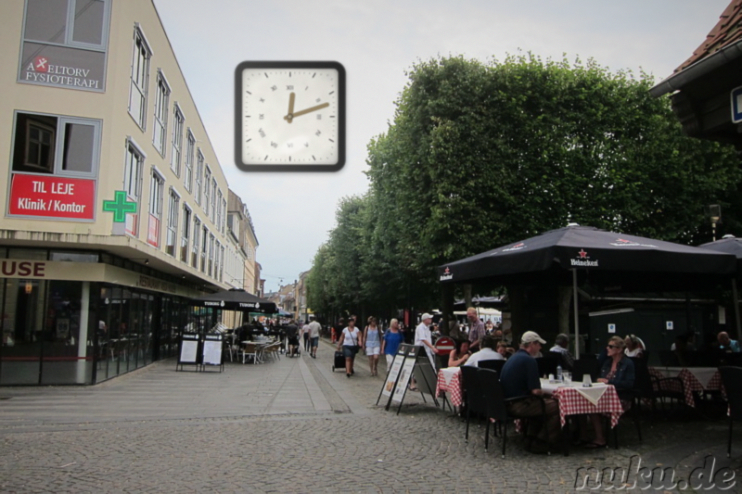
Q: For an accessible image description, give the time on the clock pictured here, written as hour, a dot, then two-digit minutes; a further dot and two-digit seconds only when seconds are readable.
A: 12.12
